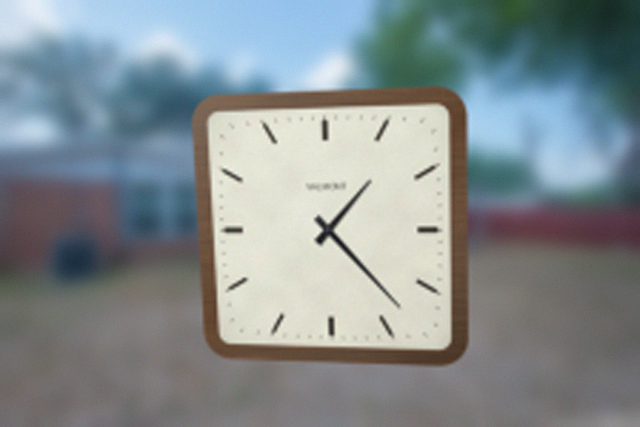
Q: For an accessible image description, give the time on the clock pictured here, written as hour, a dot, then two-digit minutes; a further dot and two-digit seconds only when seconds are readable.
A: 1.23
